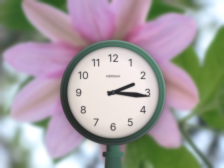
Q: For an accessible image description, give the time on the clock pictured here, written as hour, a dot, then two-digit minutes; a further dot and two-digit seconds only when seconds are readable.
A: 2.16
